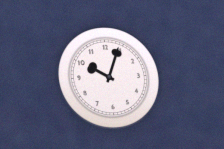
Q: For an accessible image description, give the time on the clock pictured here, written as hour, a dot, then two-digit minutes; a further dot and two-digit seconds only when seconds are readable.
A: 10.04
